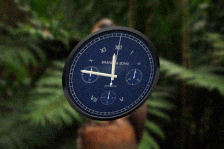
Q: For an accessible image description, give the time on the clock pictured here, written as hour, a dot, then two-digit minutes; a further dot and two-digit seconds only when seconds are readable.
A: 11.46
